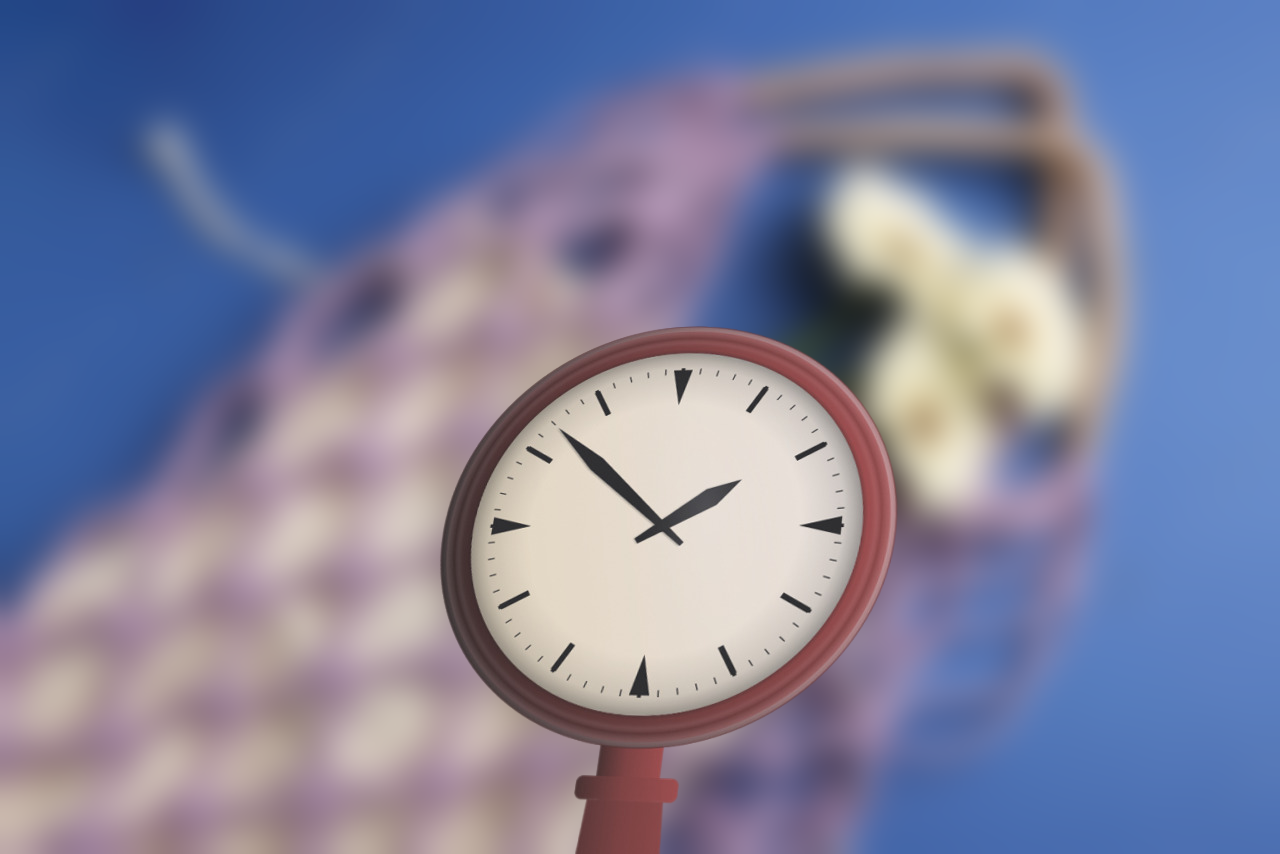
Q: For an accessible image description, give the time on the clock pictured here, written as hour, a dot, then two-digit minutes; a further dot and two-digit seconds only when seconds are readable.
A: 1.52
